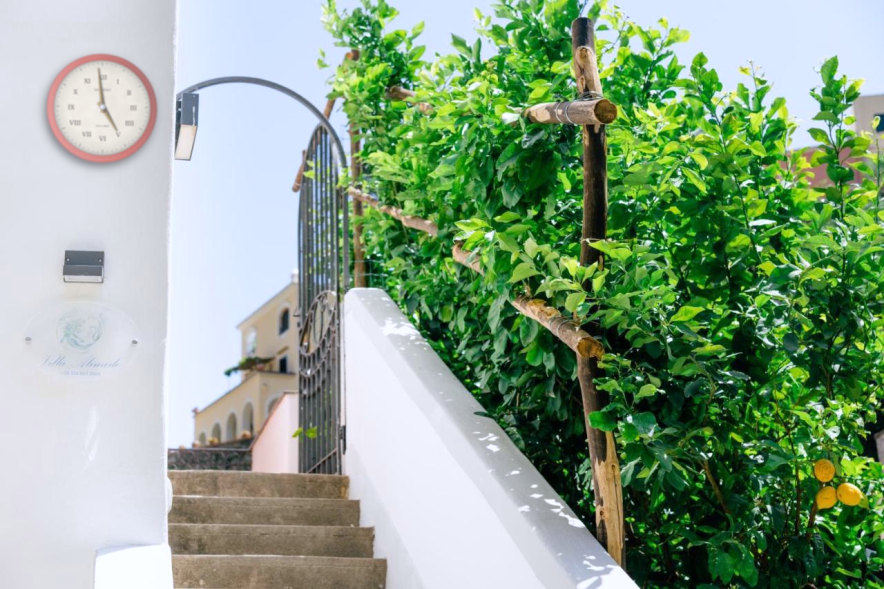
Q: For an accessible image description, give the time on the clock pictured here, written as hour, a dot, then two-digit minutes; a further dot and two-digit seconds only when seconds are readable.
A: 4.59
